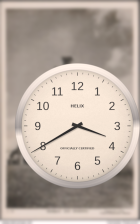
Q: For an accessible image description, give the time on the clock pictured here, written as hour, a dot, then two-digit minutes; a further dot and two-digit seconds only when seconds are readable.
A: 3.40
